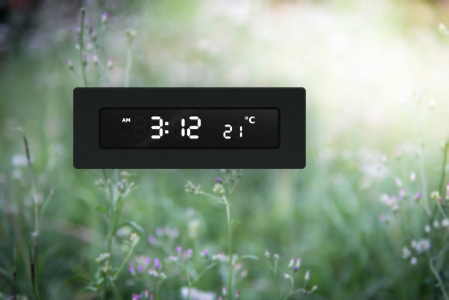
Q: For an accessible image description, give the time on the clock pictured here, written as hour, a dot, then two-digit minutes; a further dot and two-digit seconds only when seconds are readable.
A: 3.12
